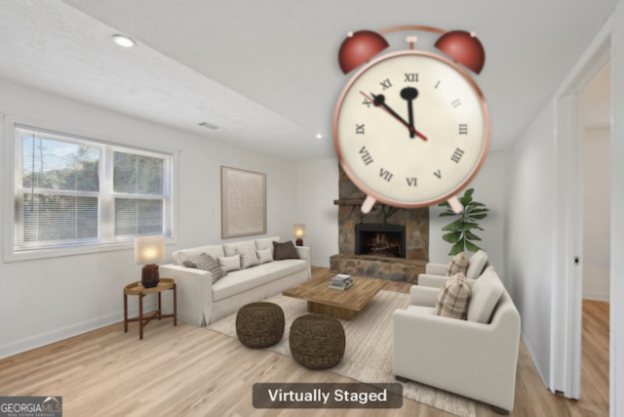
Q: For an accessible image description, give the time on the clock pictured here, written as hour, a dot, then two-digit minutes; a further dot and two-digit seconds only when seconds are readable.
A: 11.51.51
